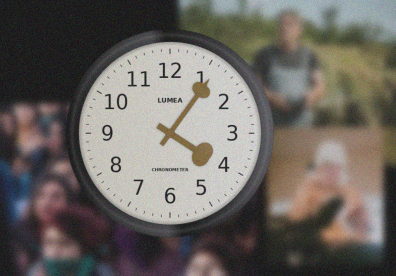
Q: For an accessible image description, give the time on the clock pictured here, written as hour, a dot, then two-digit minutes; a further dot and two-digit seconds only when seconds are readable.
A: 4.06
